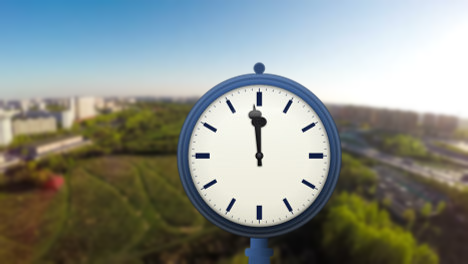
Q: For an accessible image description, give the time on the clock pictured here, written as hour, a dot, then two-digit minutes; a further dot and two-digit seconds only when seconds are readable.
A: 11.59
